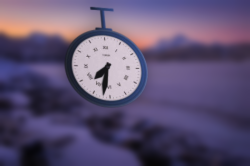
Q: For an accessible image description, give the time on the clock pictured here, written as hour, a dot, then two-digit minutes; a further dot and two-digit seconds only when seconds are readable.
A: 7.32
